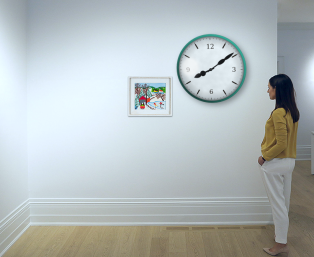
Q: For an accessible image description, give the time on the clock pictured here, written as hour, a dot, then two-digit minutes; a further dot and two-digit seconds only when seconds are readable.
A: 8.09
